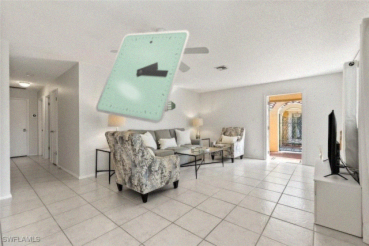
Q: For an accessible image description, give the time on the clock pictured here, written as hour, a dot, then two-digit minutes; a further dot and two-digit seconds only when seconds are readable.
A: 2.15
